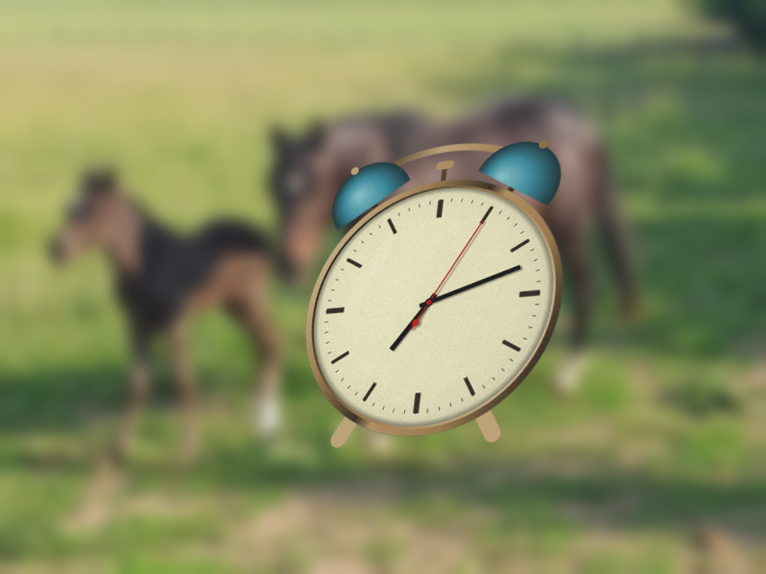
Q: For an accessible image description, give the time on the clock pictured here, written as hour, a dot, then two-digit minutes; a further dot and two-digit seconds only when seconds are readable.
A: 7.12.05
